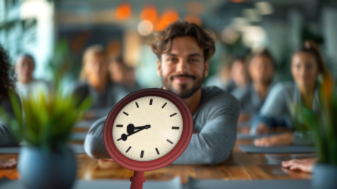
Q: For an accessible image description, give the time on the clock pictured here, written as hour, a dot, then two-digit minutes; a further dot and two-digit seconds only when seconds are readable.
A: 8.40
